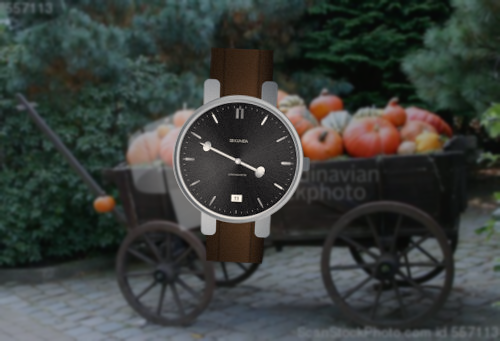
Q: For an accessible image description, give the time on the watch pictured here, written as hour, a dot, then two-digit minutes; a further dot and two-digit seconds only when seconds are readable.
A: 3.49
